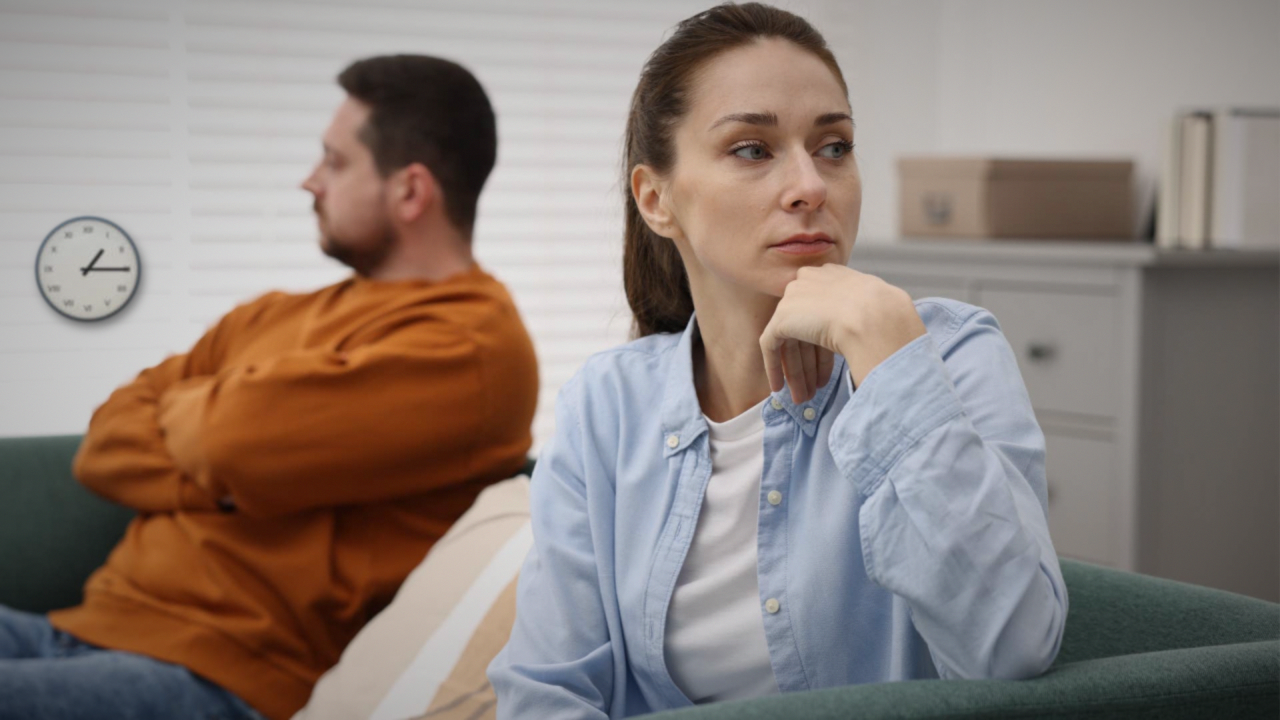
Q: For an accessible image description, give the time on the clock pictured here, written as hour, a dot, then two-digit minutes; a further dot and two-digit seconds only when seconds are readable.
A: 1.15
